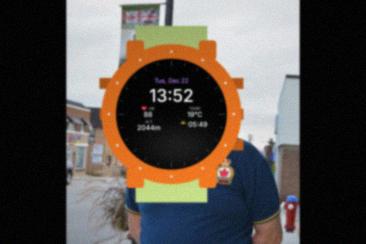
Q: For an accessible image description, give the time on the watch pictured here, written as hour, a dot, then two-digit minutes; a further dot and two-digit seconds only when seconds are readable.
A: 13.52
